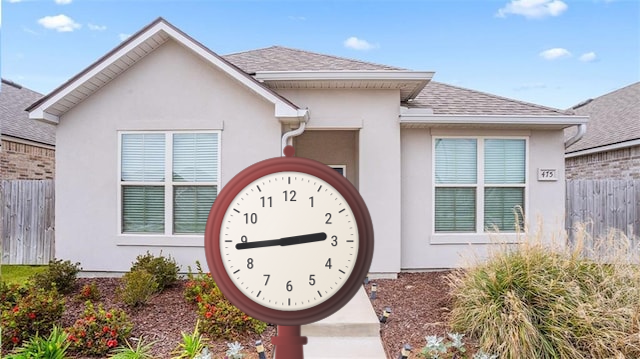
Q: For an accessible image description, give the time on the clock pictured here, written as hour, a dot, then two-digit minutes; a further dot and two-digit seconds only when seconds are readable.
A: 2.44
